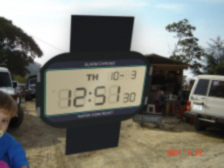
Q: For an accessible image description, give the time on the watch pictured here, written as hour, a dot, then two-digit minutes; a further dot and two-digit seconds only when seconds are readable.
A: 12.51.30
